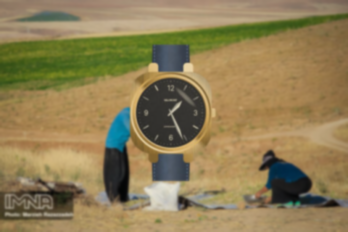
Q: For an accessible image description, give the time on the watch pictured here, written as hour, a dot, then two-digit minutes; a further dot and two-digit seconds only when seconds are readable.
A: 1.26
